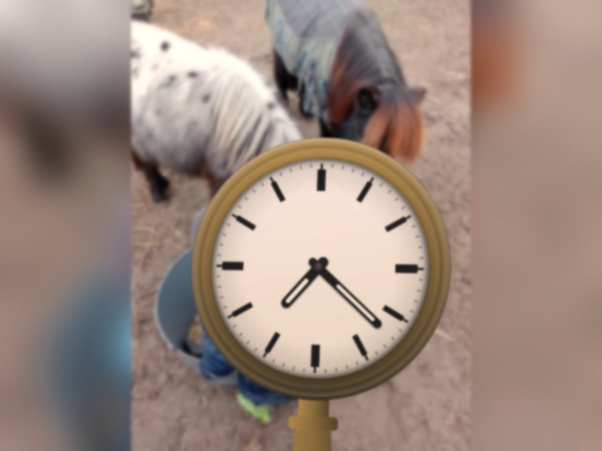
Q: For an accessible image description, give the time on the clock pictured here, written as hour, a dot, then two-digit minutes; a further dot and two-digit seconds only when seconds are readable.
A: 7.22
